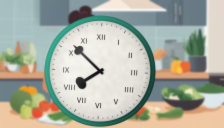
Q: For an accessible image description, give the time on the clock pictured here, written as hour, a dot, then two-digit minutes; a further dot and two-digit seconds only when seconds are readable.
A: 7.52
